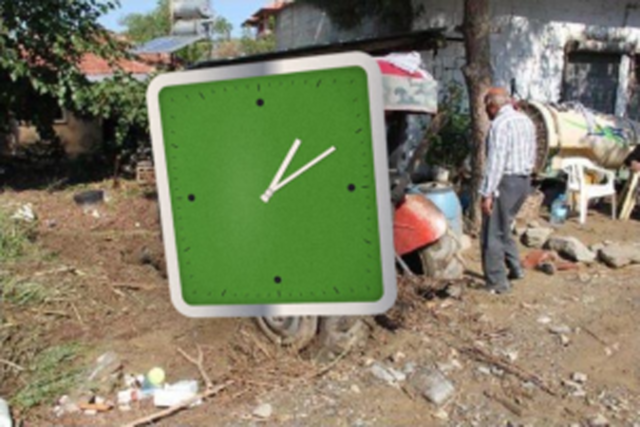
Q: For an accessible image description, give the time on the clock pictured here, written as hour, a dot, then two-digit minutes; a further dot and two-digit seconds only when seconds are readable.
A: 1.10
